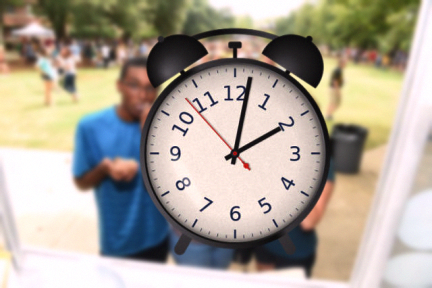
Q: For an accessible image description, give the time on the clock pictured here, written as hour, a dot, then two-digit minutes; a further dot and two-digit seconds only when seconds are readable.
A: 2.01.53
